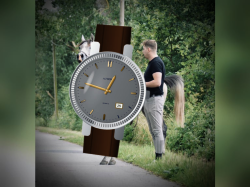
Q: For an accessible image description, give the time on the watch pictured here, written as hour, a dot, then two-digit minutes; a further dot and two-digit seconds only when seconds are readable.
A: 12.47
